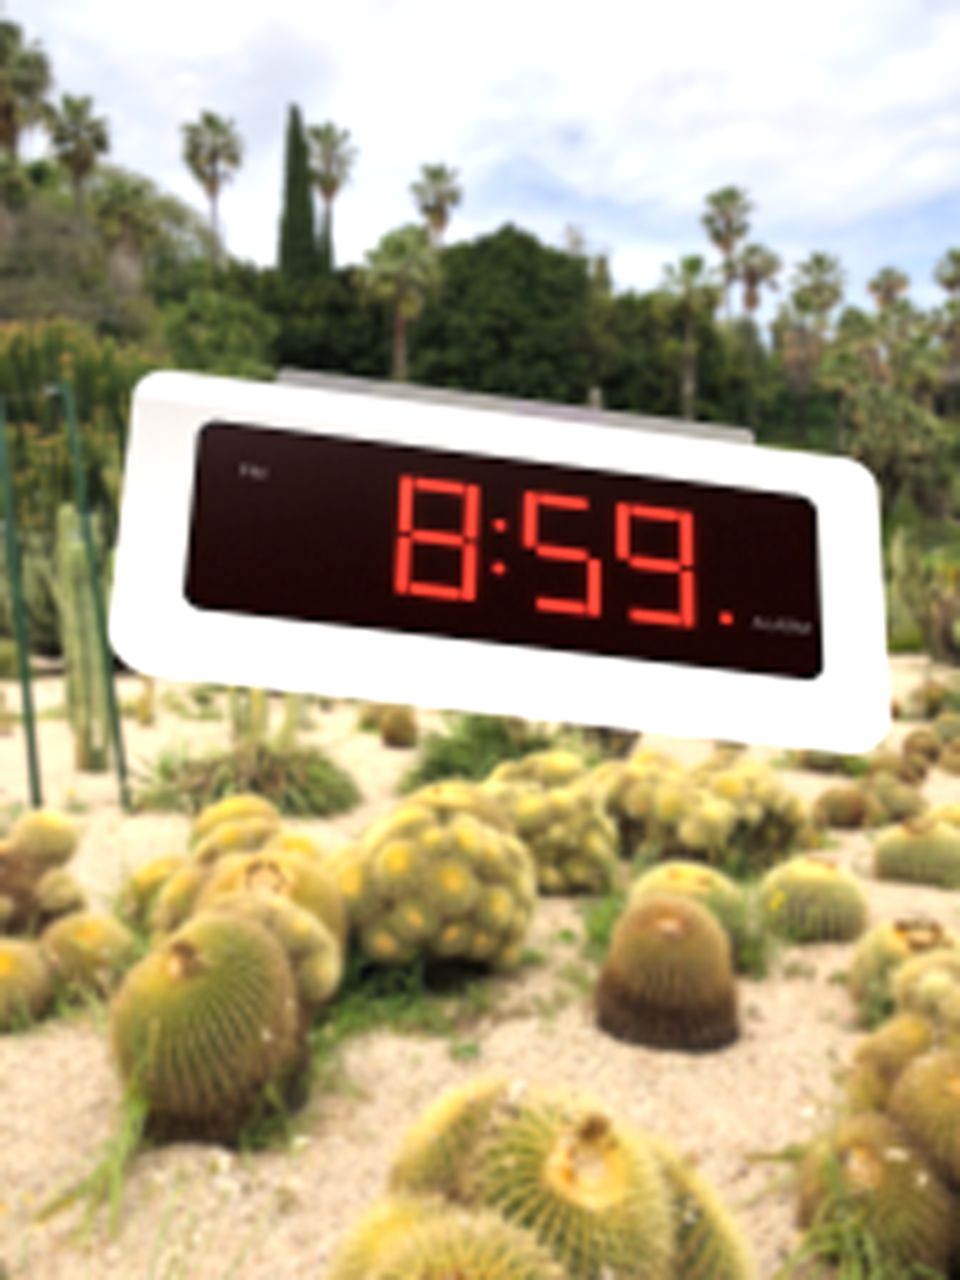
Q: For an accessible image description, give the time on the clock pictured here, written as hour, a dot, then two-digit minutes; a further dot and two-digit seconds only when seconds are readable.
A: 8.59
